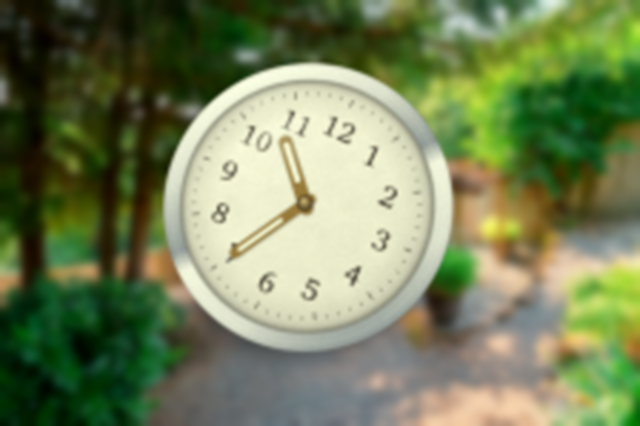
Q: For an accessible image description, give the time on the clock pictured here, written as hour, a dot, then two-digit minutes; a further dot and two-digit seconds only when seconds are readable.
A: 10.35
